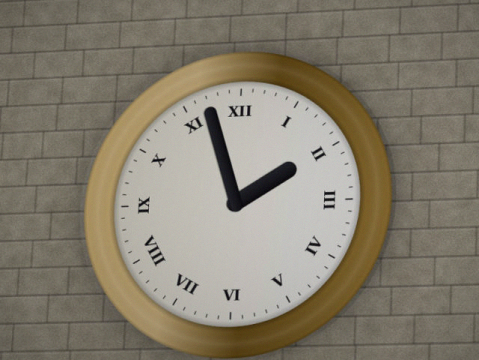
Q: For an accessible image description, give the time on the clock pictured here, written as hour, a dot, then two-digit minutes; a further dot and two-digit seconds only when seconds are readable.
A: 1.57
